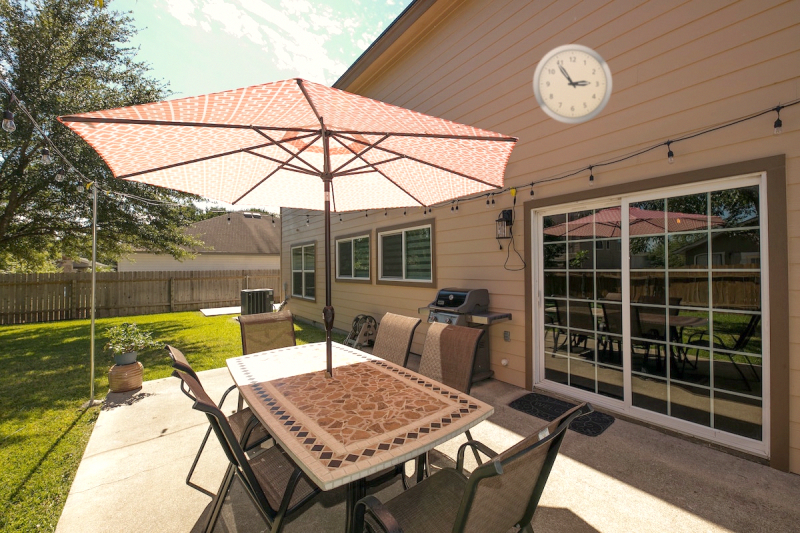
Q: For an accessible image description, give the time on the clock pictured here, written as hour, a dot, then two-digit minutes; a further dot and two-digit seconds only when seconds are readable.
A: 2.54
